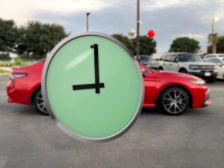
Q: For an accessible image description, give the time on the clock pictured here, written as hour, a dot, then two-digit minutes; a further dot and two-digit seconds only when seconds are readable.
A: 9.01
